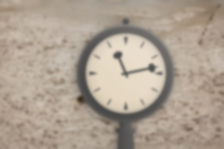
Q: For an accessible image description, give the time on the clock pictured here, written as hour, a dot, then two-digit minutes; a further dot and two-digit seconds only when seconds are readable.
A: 11.13
